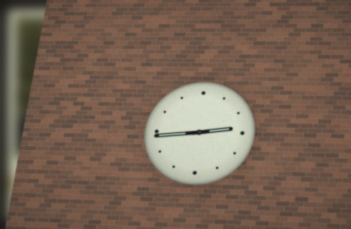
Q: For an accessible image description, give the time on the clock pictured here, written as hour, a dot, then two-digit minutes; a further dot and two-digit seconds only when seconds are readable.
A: 2.44
